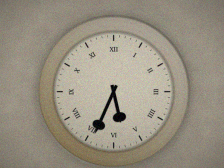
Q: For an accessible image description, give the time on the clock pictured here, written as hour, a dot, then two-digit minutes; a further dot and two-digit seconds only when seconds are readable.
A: 5.34
